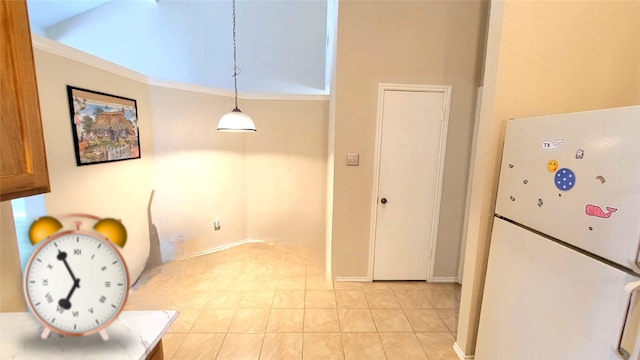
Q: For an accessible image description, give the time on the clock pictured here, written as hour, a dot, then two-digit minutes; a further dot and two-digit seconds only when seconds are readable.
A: 6.55
